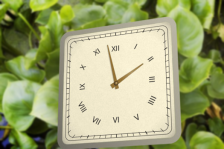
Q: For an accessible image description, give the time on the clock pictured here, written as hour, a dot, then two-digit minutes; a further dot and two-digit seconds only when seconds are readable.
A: 1.58
